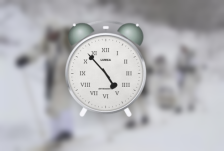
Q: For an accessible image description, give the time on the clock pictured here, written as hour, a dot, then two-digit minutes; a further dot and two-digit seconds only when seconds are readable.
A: 4.53
